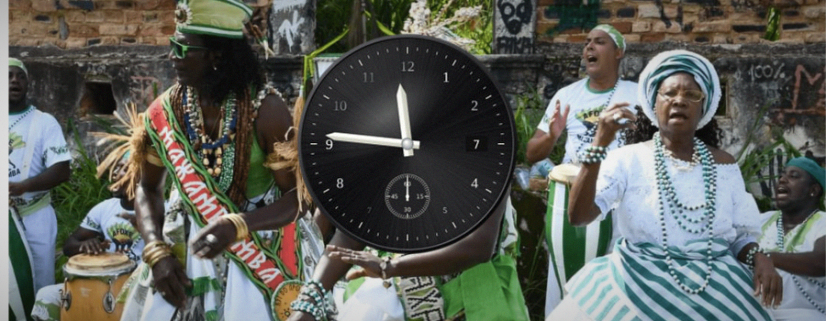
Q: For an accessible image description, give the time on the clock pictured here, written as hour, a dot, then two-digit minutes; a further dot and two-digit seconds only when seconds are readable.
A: 11.46
